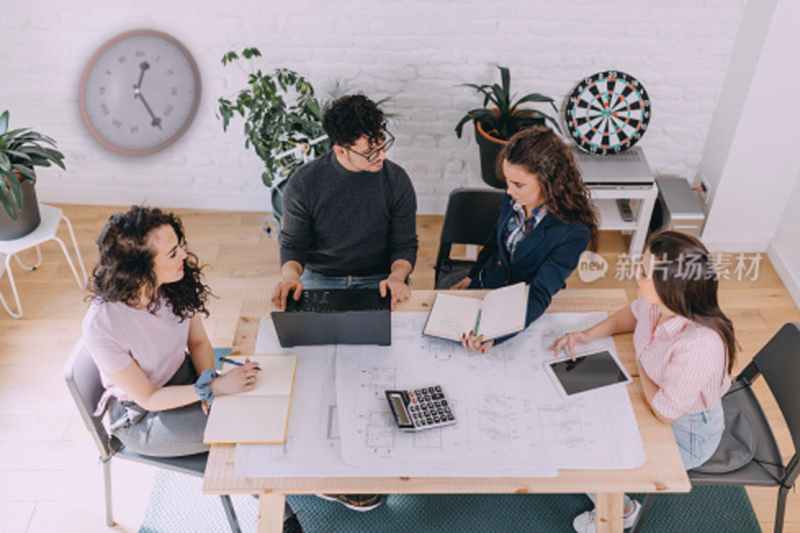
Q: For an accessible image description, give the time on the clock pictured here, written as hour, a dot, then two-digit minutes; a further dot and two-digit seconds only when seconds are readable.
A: 12.24
